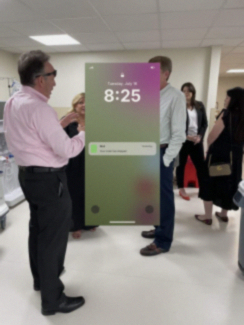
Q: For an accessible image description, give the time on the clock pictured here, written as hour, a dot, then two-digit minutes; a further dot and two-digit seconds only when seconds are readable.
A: 8.25
